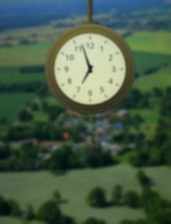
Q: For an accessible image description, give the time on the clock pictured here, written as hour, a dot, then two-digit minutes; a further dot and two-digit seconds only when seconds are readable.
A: 6.57
